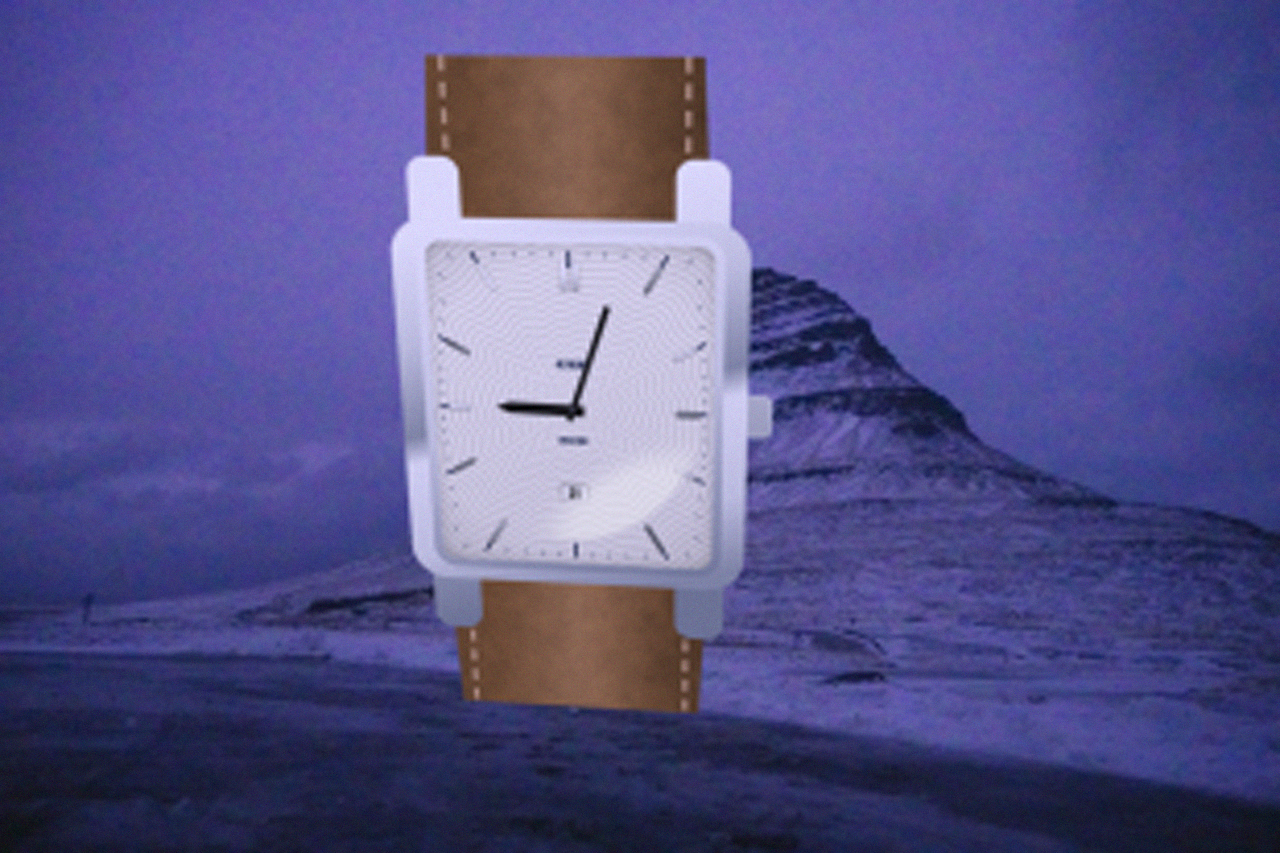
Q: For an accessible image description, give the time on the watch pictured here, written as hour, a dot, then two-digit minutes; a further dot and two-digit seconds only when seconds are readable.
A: 9.03
